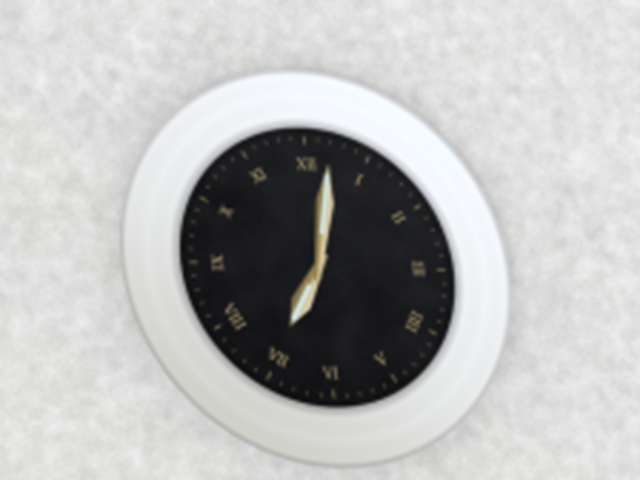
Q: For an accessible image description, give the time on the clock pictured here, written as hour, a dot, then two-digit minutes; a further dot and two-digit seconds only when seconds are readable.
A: 7.02
